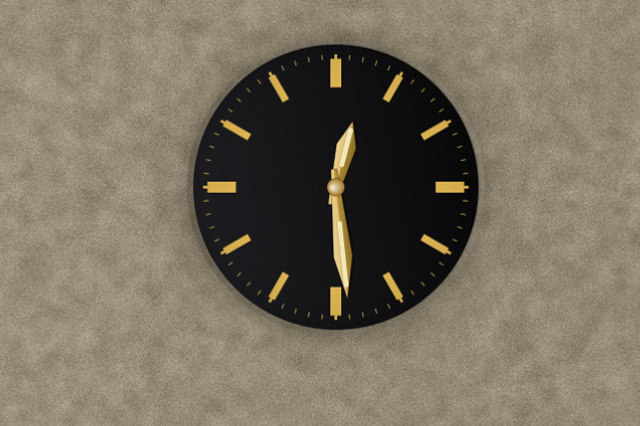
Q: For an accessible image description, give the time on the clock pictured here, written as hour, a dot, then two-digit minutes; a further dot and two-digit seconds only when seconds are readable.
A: 12.29
